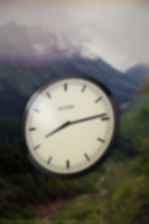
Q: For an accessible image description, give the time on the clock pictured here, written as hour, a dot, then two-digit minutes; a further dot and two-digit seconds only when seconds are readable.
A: 8.14
